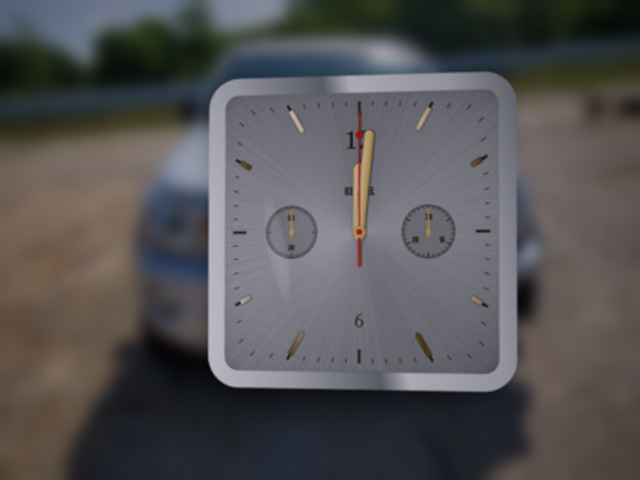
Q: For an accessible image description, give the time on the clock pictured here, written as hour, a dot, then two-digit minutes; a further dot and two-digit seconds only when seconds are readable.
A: 12.01
